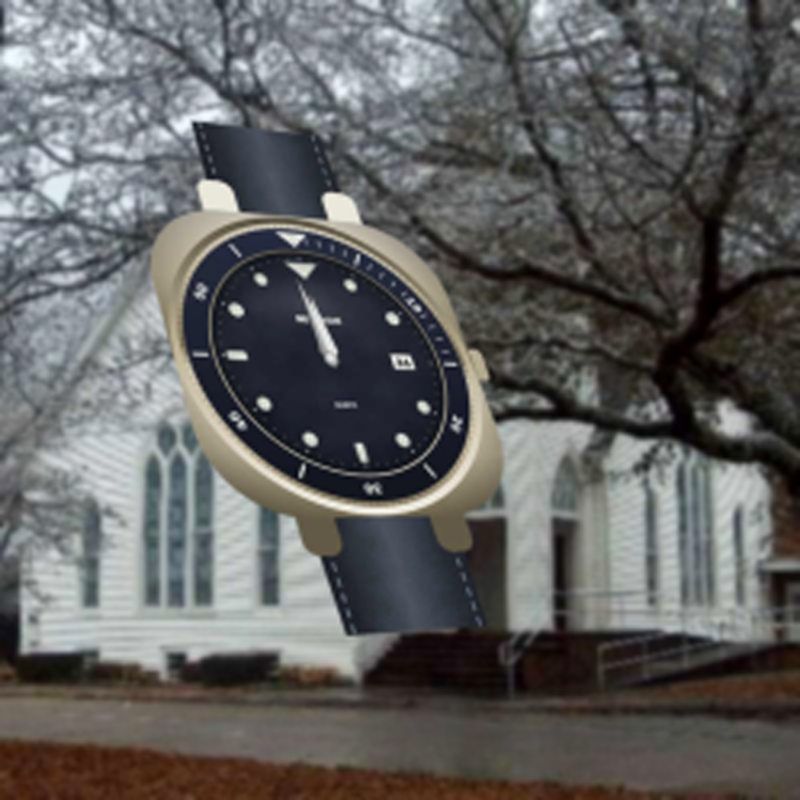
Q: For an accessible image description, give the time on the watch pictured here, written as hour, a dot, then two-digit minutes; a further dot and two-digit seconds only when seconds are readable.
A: 11.59
